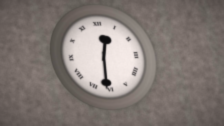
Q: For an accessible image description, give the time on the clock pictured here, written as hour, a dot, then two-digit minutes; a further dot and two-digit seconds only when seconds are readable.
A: 12.31
